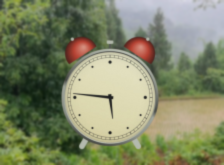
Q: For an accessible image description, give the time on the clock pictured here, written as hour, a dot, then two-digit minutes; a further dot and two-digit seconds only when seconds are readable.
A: 5.46
